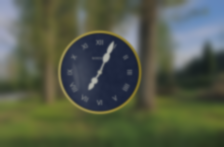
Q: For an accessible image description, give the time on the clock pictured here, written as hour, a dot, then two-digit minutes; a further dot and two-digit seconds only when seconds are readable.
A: 7.04
